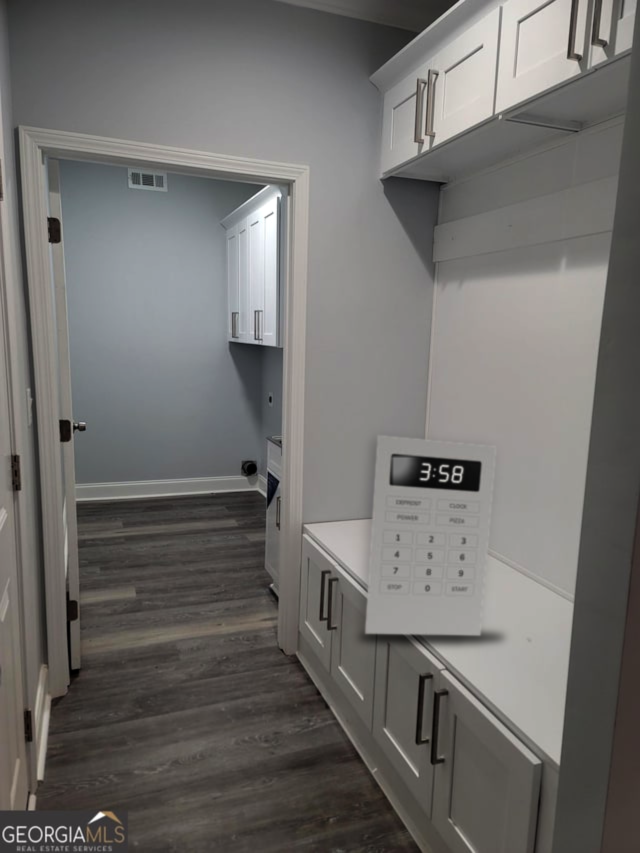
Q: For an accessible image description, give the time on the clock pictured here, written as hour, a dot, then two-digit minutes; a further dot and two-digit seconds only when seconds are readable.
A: 3.58
